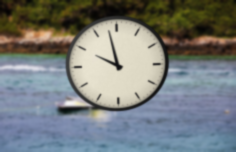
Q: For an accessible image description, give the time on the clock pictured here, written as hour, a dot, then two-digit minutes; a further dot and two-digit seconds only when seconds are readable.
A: 9.58
